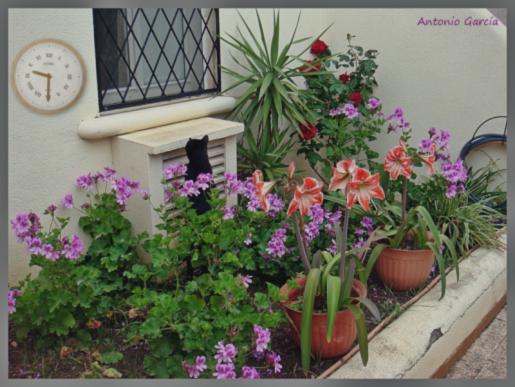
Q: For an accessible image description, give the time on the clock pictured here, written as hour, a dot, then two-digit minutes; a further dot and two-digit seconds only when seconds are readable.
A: 9.30
